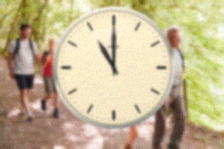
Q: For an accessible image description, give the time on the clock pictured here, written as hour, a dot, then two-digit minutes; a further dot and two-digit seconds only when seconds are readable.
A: 11.00
